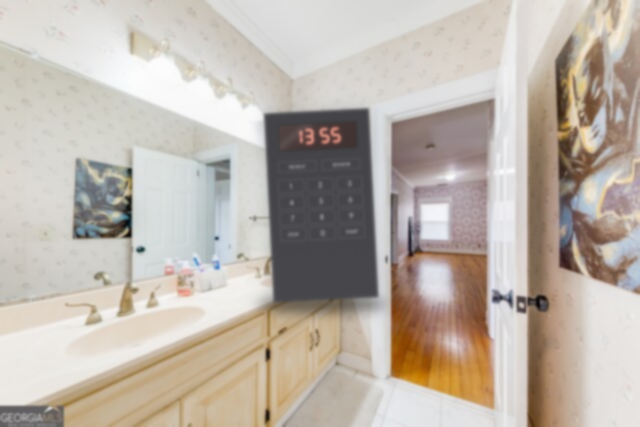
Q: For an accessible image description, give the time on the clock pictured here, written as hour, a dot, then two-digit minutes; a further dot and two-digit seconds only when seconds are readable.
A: 13.55
